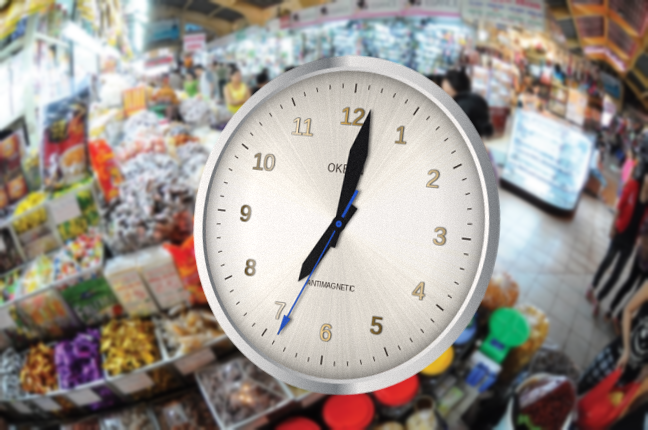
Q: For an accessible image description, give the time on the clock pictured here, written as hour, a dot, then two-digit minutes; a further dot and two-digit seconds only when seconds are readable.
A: 7.01.34
